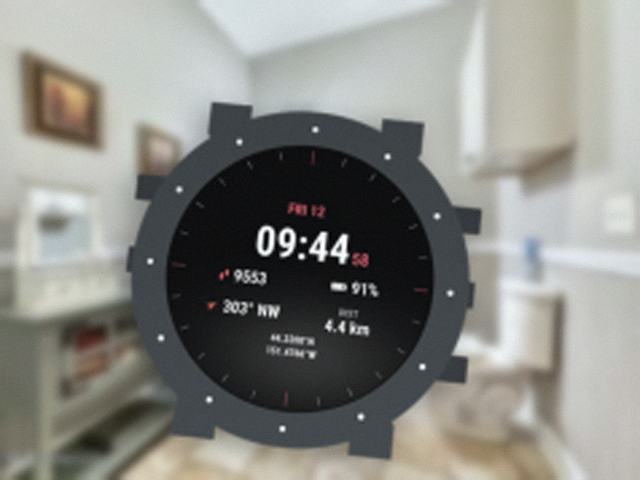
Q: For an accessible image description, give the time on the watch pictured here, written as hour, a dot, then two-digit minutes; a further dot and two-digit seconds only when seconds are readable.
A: 9.44
